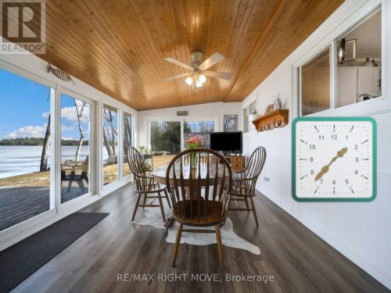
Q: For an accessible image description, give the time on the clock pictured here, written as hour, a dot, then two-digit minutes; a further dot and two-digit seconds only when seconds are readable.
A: 1.37
